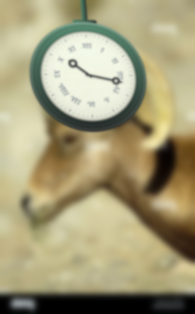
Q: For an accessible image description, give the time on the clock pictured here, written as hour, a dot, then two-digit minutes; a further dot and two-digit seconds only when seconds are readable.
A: 10.17
